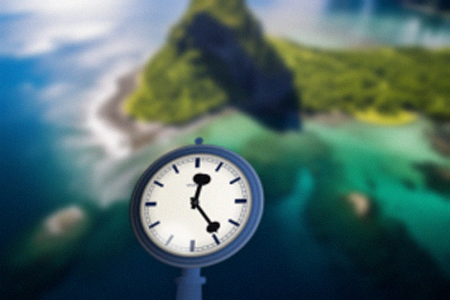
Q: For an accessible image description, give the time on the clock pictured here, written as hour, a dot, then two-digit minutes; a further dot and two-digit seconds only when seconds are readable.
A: 12.24
